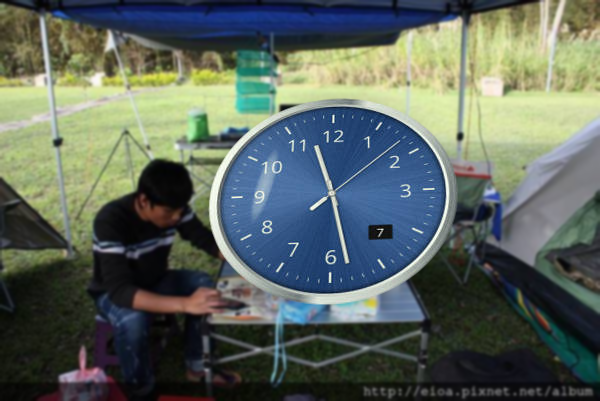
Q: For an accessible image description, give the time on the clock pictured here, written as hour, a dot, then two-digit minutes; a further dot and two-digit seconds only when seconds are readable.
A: 11.28.08
